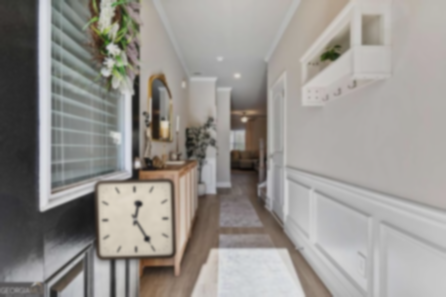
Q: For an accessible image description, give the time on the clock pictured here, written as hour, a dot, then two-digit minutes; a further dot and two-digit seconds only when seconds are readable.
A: 12.25
